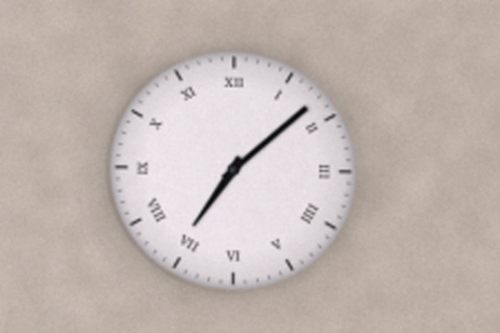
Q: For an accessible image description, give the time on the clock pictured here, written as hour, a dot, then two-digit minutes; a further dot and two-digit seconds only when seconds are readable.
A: 7.08
